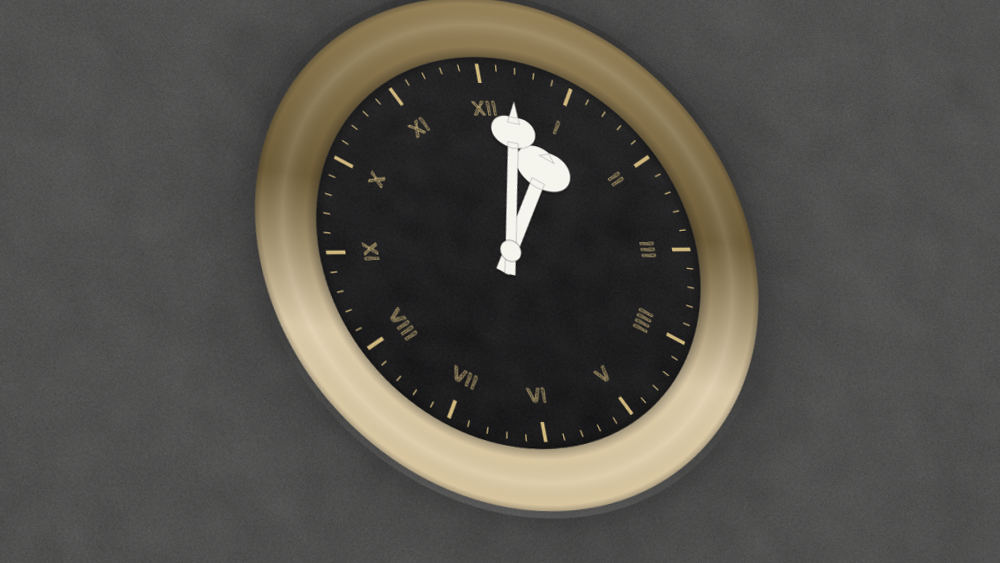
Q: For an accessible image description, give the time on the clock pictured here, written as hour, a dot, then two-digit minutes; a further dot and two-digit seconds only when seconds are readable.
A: 1.02
